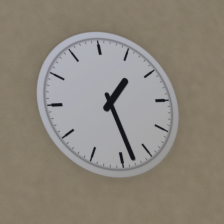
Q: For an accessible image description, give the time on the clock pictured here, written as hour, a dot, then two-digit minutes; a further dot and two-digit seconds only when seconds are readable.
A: 1.28
